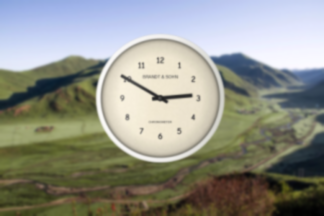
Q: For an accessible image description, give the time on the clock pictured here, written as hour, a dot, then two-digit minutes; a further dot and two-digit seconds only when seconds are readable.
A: 2.50
